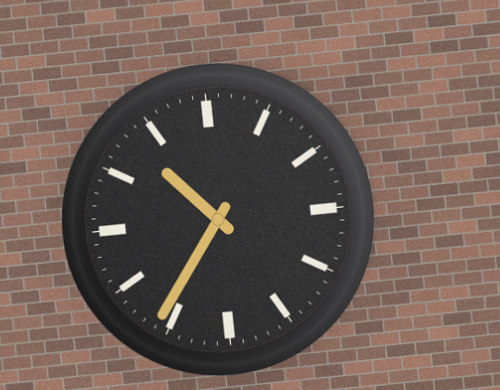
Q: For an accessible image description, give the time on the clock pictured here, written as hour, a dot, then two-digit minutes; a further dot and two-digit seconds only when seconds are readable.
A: 10.36
